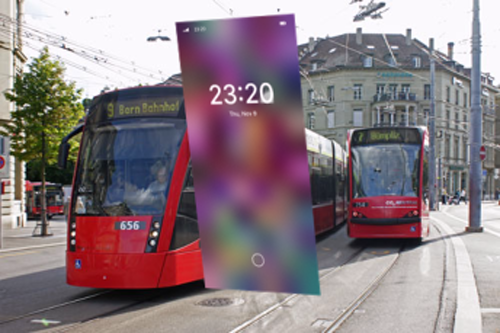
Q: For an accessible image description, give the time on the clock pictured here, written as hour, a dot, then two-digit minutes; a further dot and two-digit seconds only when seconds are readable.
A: 23.20
